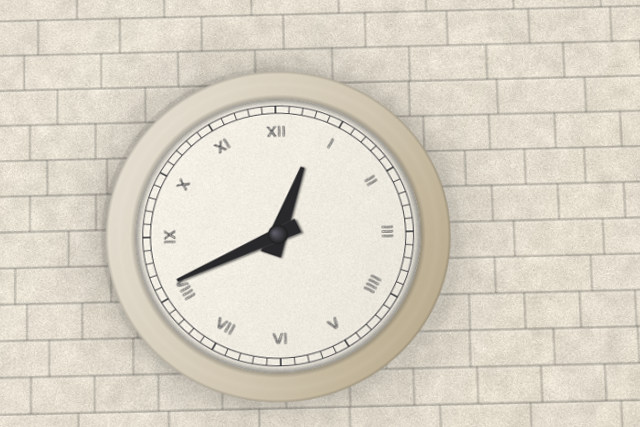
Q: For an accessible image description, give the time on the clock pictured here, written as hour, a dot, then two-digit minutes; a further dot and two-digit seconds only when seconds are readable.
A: 12.41
